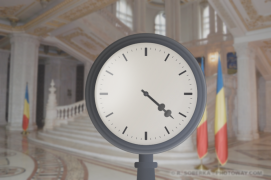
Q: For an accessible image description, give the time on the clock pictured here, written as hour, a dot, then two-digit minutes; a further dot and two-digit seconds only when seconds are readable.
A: 4.22
